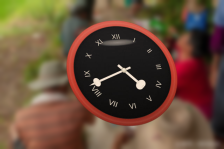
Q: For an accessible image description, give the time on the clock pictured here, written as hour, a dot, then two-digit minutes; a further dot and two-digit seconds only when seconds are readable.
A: 4.42
